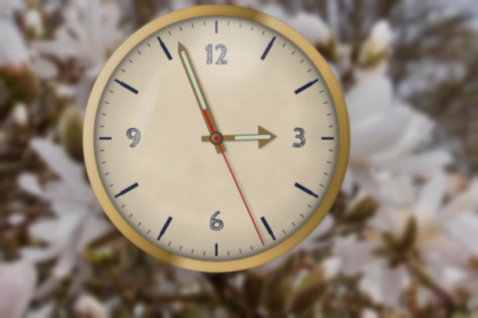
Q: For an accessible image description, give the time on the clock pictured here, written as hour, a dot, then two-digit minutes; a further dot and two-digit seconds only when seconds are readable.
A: 2.56.26
